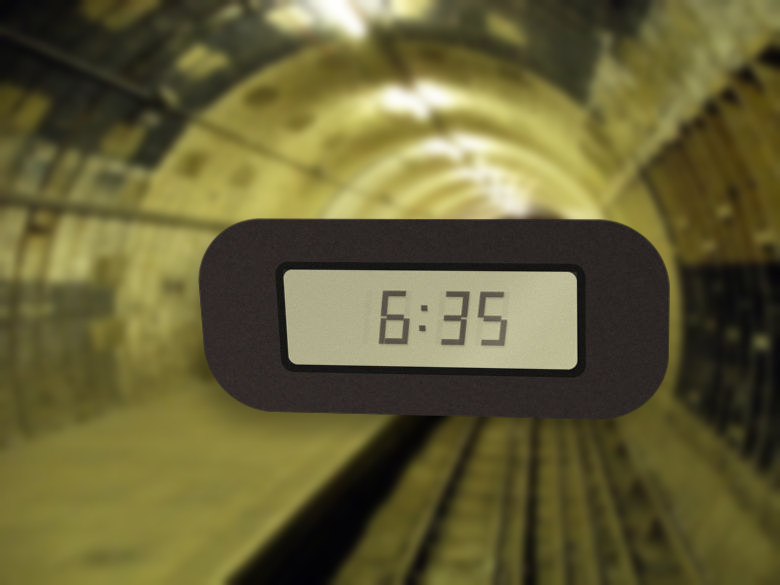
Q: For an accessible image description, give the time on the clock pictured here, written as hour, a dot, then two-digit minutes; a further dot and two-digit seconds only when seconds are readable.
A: 6.35
